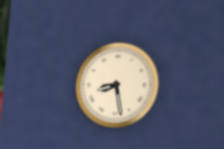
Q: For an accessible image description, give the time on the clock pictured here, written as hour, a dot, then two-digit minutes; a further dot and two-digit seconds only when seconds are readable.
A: 8.28
